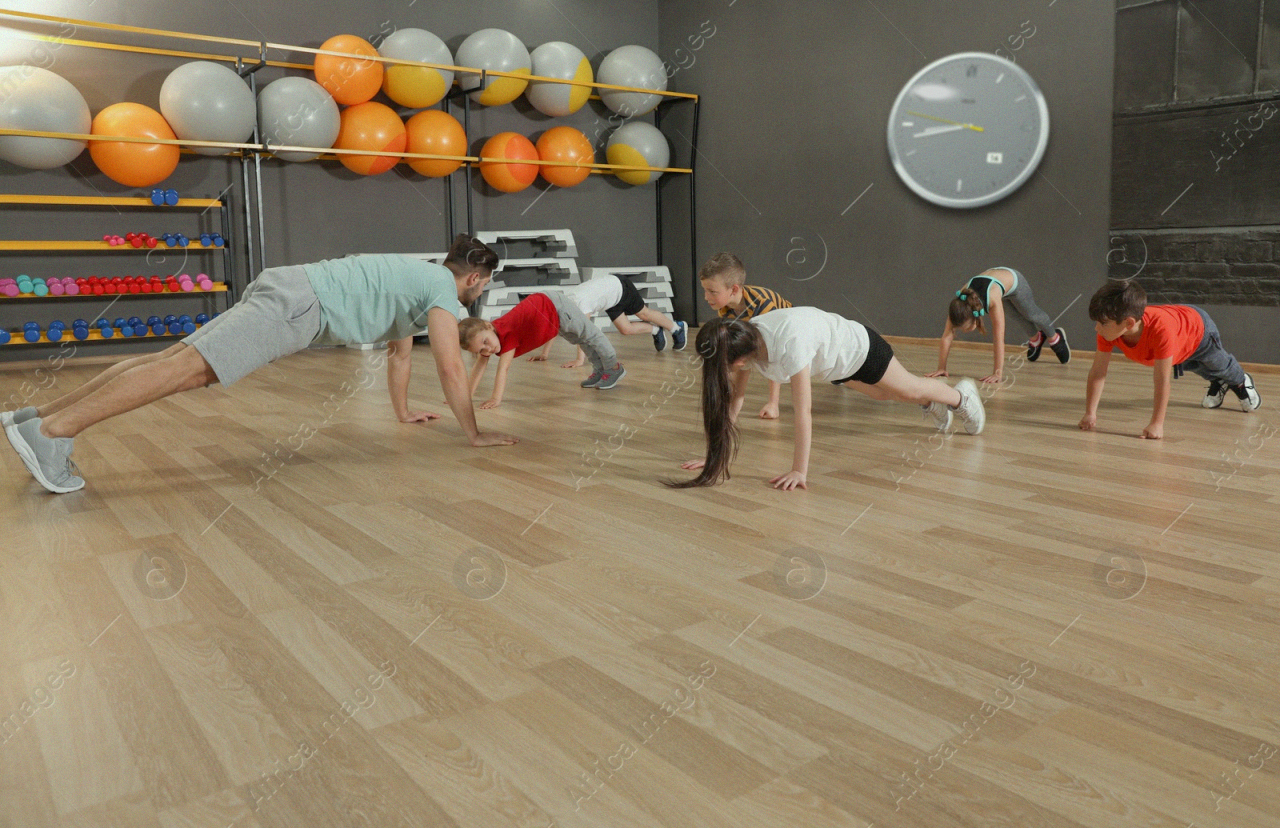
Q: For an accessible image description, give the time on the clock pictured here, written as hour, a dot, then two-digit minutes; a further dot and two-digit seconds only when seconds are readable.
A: 8.42.47
